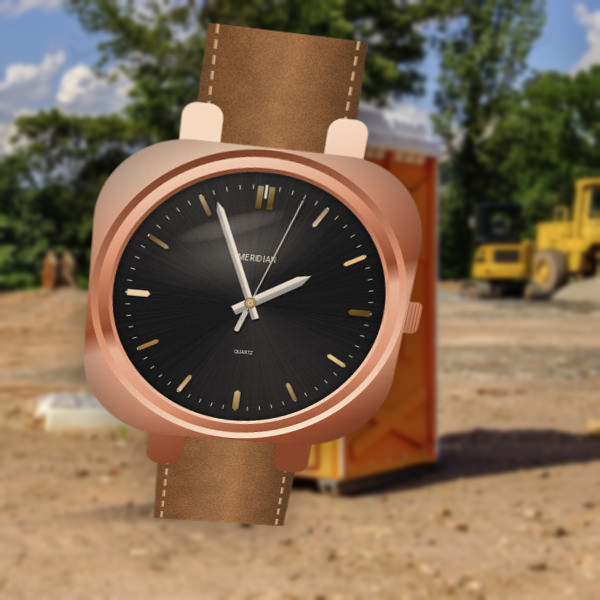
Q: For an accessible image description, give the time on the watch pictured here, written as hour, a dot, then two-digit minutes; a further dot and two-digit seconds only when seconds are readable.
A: 1.56.03
